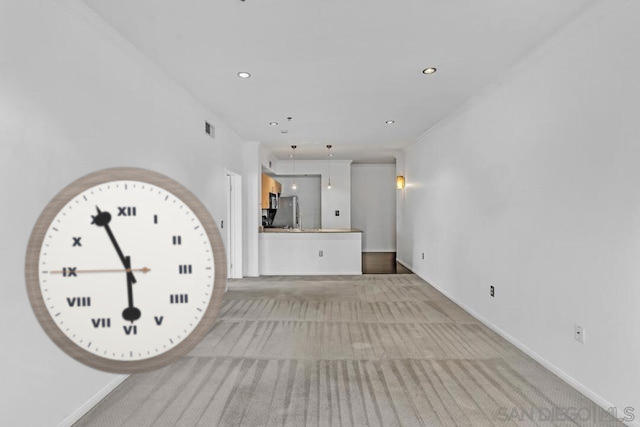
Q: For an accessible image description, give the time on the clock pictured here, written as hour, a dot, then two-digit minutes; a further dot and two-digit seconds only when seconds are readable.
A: 5.55.45
